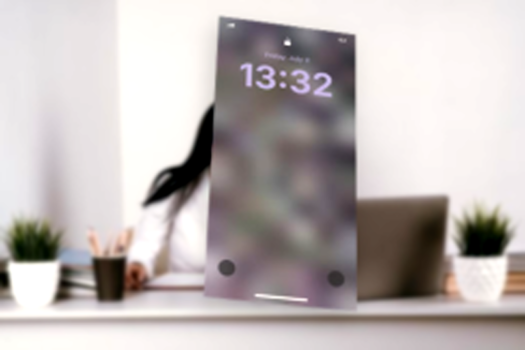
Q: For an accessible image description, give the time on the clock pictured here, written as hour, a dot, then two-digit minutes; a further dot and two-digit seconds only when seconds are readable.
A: 13.32
